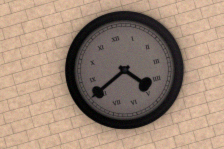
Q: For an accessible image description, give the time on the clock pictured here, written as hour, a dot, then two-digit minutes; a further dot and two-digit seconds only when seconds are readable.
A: 4.41
